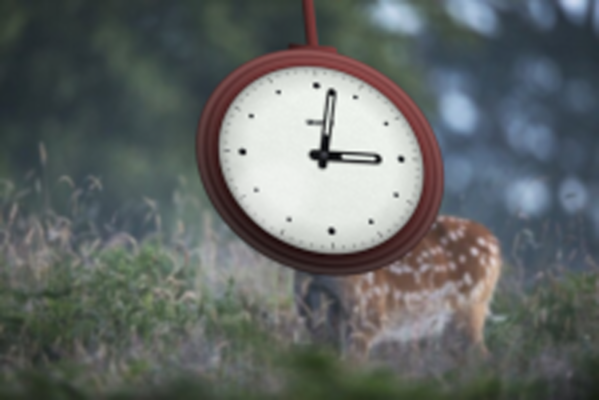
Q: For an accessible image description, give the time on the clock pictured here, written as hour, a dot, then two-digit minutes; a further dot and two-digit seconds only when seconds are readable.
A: 3.02
